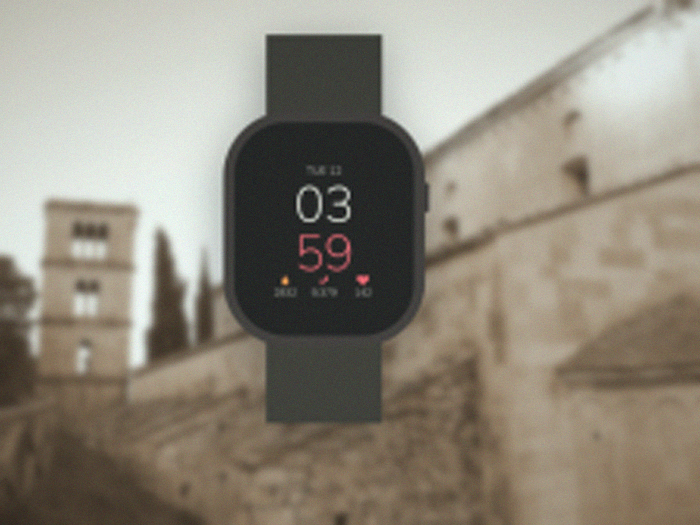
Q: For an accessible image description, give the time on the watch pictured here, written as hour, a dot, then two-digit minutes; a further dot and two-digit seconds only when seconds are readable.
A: 3.59
